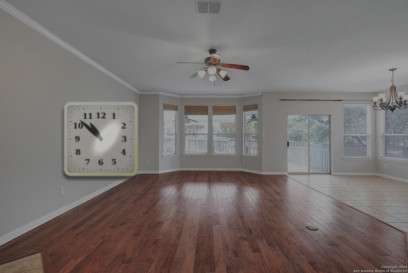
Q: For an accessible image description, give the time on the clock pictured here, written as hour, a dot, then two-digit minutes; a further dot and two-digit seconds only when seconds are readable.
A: 10.52
